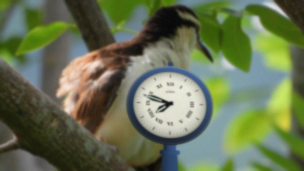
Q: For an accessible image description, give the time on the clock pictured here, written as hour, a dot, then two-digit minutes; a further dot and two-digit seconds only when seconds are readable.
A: 7.48
